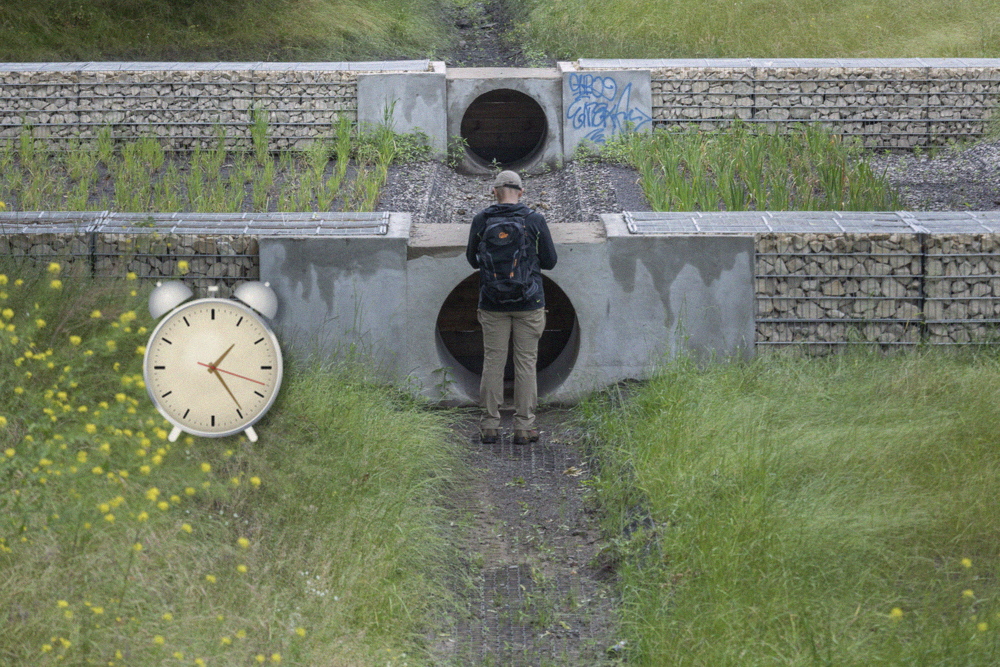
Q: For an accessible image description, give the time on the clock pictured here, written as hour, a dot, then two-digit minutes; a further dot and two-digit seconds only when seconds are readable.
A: 1.24.18
